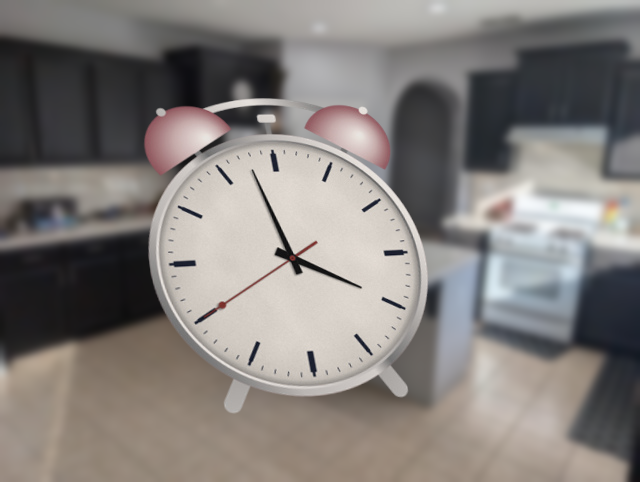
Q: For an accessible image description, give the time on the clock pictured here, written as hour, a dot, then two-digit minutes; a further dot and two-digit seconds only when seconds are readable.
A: 3.57.40
